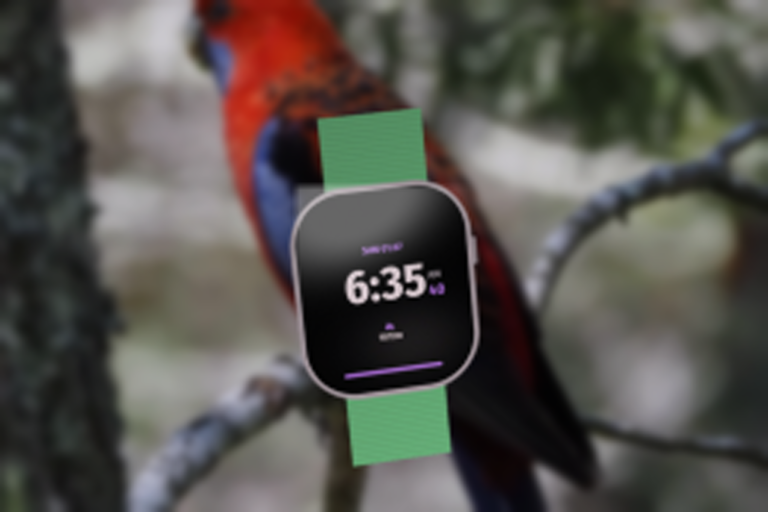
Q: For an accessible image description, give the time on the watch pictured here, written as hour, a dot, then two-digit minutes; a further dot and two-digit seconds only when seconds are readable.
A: 6.35
